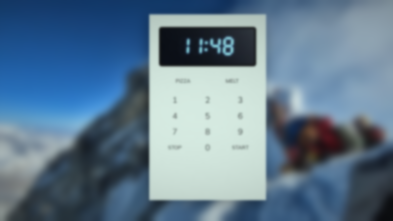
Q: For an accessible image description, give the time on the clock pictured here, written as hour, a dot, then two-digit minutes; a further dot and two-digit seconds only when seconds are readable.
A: 11.48
